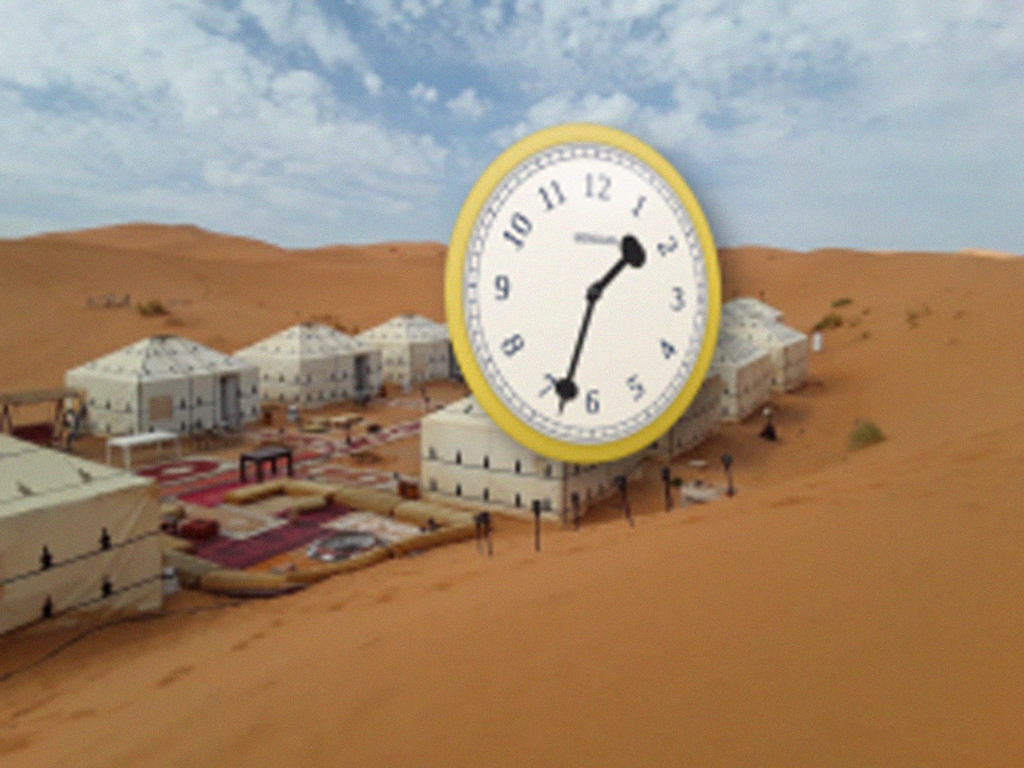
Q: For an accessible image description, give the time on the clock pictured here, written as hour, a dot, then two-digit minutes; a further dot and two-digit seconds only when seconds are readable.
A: 1.33
